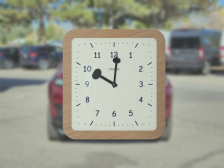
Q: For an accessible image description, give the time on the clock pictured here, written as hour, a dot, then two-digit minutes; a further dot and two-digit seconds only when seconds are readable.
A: 10.01
